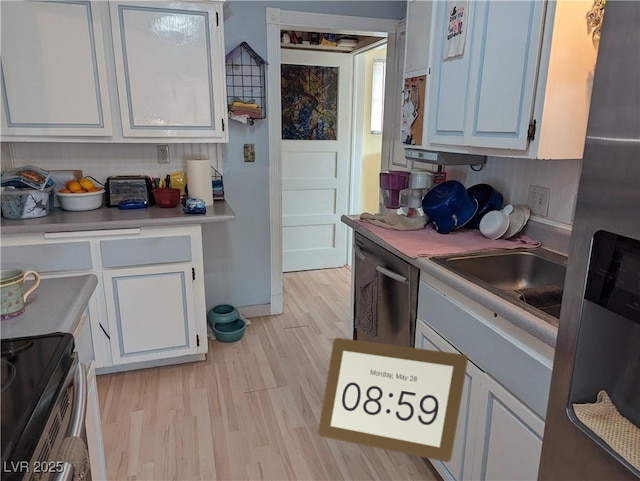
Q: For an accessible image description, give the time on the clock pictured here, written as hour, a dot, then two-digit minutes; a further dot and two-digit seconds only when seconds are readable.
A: 8.59
